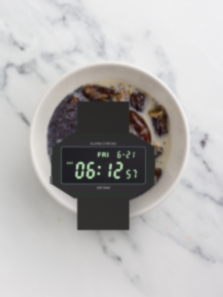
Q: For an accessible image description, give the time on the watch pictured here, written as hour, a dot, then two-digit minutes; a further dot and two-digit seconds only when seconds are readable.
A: 6.12
